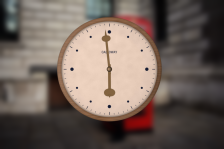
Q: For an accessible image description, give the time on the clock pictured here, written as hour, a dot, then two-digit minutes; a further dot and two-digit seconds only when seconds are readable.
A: 5.59
